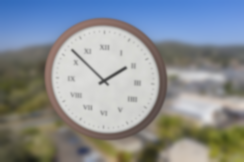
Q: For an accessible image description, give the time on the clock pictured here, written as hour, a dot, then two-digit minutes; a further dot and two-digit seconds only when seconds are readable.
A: 1.52
